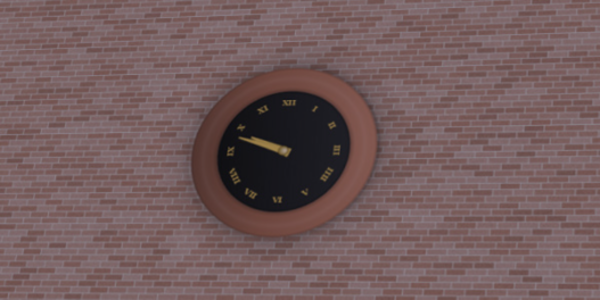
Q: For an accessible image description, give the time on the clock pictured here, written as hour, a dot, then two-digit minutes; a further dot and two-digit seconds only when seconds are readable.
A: 9.48
